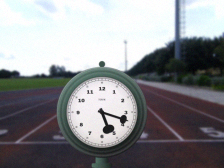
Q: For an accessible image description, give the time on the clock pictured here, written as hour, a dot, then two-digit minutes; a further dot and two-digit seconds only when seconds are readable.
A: 5.18
